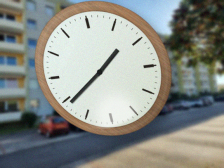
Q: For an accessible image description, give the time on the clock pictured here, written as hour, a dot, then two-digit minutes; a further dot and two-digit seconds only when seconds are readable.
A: 1.39
